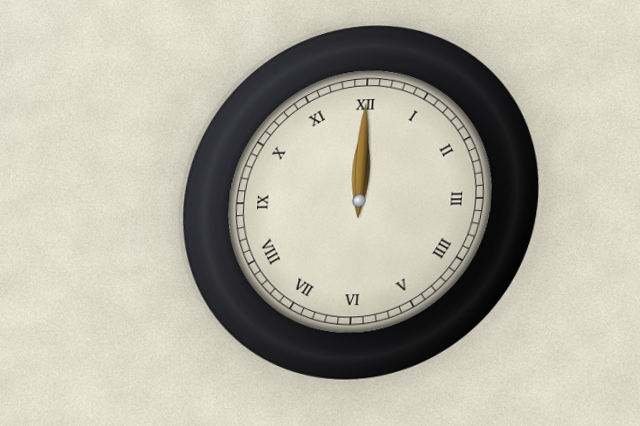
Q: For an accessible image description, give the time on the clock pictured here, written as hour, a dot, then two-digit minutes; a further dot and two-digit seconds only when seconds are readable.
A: 12.00
